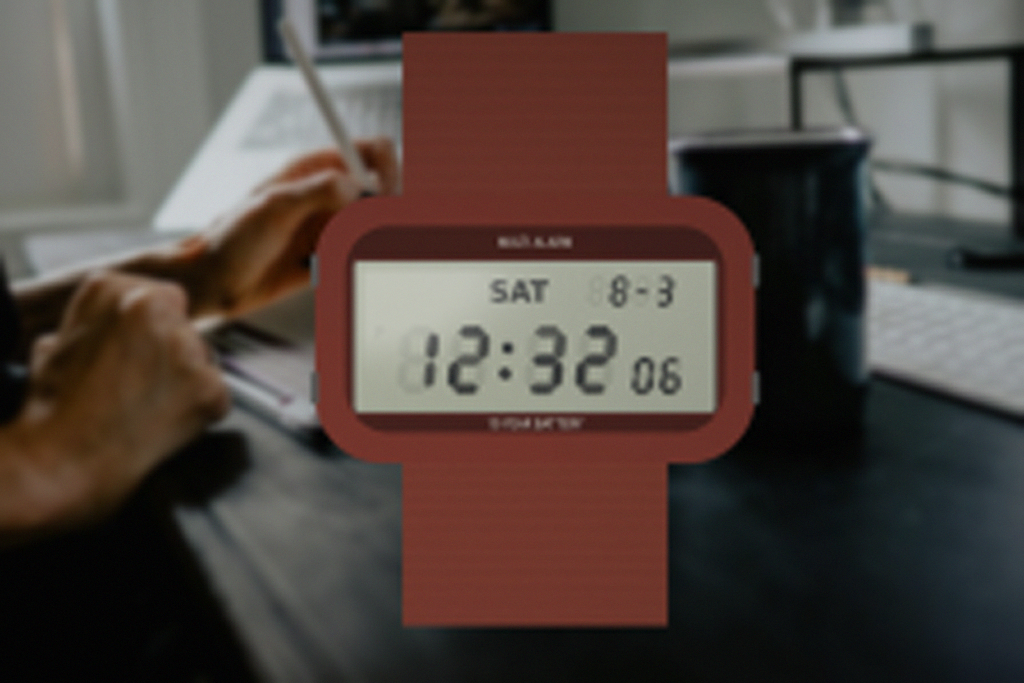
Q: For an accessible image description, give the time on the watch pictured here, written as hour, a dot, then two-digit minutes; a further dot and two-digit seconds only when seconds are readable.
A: 12.32.06
